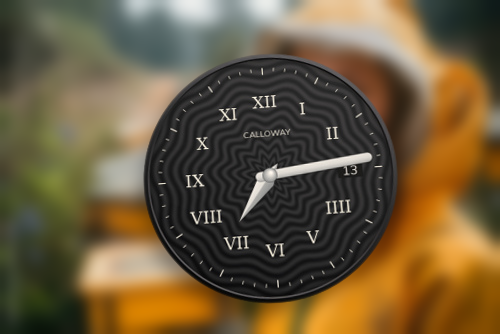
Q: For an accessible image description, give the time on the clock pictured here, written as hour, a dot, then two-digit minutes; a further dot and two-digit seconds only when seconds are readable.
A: 7.14
